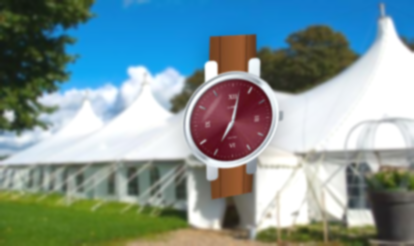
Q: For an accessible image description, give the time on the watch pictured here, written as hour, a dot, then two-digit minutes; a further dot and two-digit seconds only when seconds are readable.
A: 7.02
